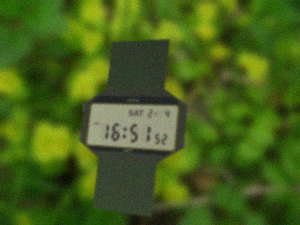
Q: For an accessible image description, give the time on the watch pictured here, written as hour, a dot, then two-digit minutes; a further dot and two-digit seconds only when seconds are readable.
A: 16.51
